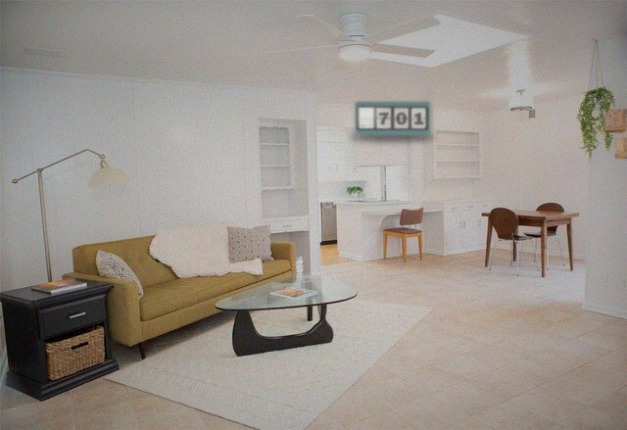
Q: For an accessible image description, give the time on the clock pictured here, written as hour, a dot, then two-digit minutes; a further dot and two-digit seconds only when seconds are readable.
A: 7.01
